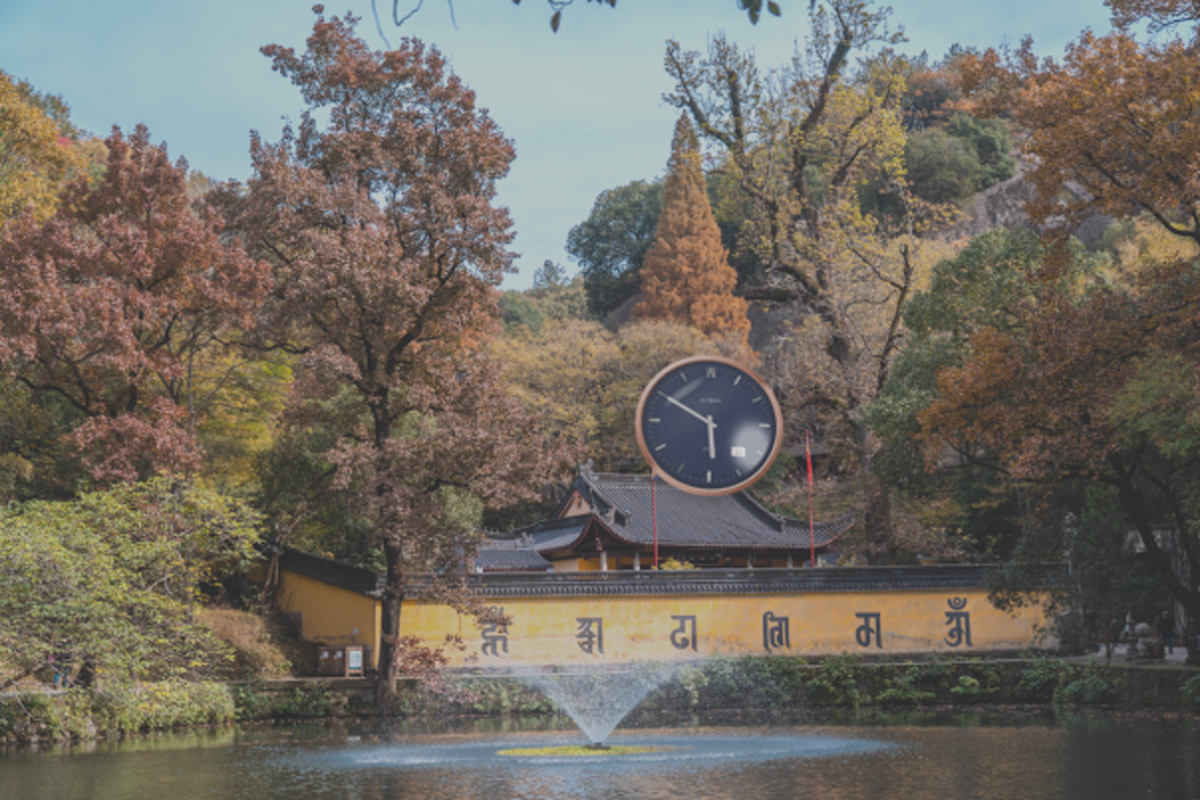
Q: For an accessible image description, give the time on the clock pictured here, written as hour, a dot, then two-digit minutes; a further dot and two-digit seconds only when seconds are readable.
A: 5.50
